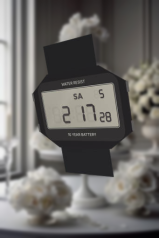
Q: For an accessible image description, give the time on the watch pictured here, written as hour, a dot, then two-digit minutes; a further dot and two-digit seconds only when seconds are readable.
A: 2.17.28
